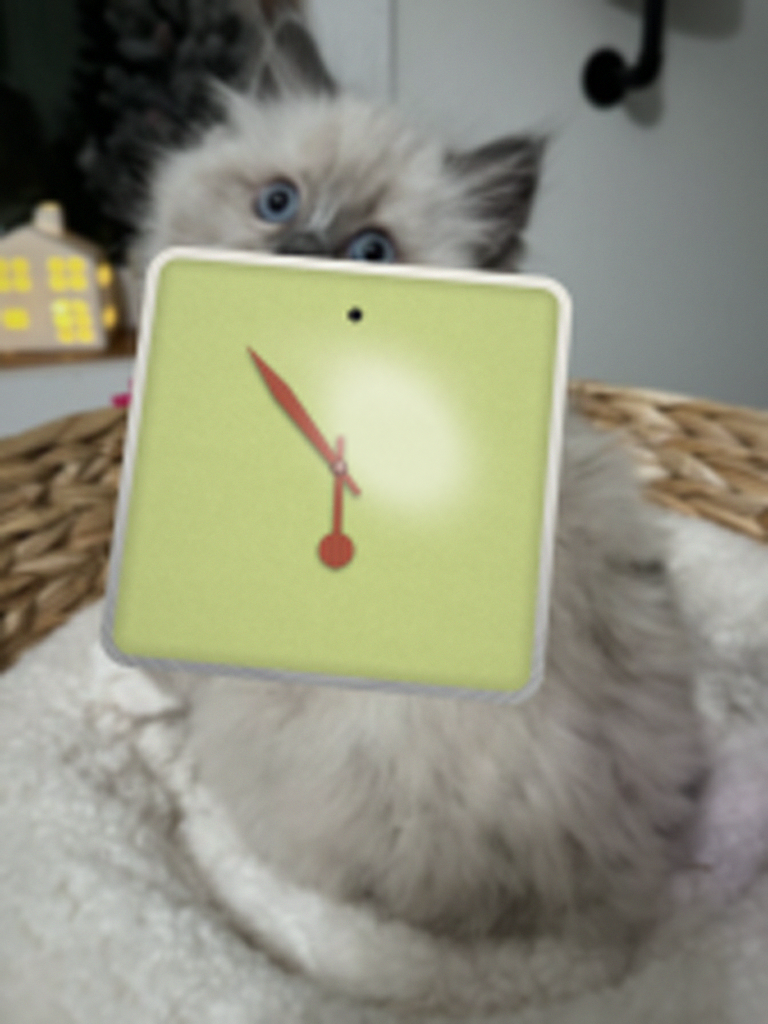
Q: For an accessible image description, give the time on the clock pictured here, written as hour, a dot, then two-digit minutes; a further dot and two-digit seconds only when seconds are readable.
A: 5.53
